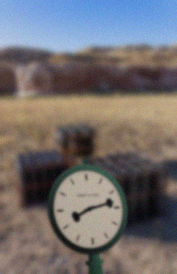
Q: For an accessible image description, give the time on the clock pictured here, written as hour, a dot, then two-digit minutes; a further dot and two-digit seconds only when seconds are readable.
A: 8.13
